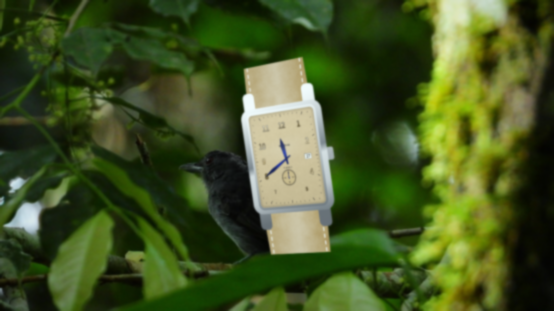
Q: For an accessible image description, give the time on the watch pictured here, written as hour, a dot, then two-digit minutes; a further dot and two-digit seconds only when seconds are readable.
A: 11.40
